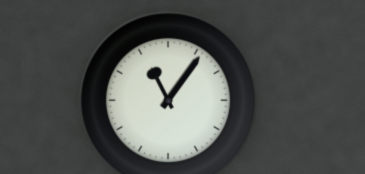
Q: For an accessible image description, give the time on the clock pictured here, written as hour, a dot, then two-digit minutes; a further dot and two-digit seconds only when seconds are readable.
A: 11.06
